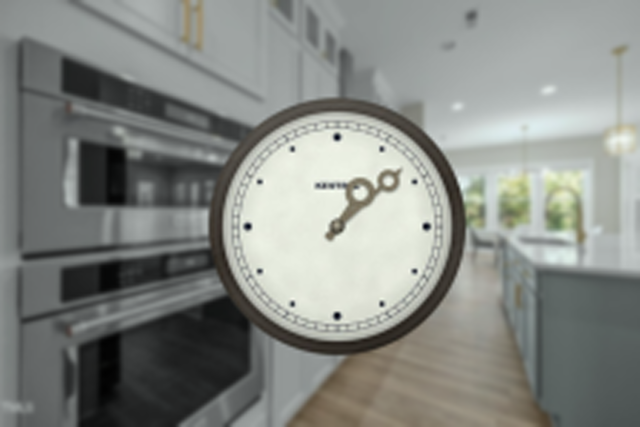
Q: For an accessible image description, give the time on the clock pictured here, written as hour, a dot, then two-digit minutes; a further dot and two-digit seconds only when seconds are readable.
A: 1.08
